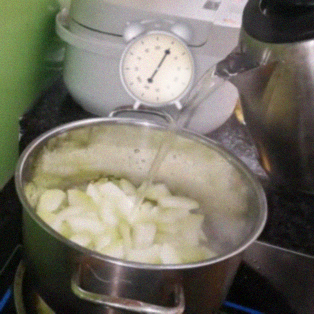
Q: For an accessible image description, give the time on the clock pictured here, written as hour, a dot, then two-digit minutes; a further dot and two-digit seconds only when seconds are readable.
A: 7.05
